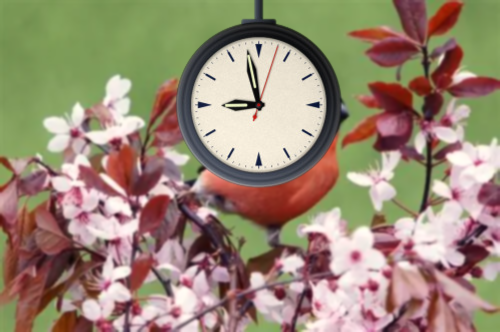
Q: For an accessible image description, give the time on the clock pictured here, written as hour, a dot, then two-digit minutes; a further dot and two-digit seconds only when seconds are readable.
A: 8.58.03
